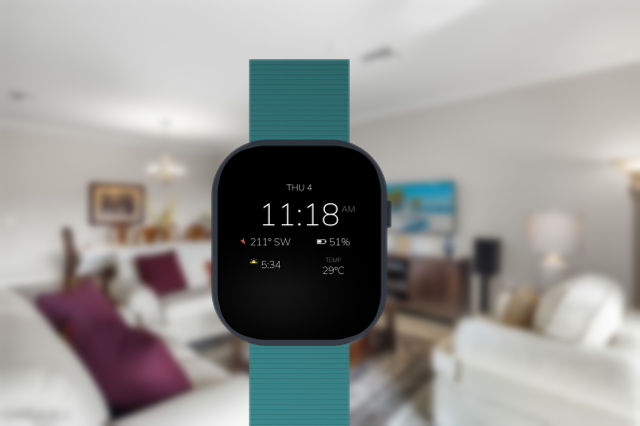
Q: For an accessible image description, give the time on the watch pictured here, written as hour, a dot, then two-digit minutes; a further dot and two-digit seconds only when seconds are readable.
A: 11.18
